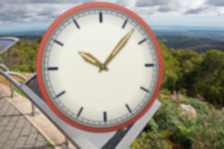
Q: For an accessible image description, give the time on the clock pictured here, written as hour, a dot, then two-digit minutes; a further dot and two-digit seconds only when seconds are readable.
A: 10.07
